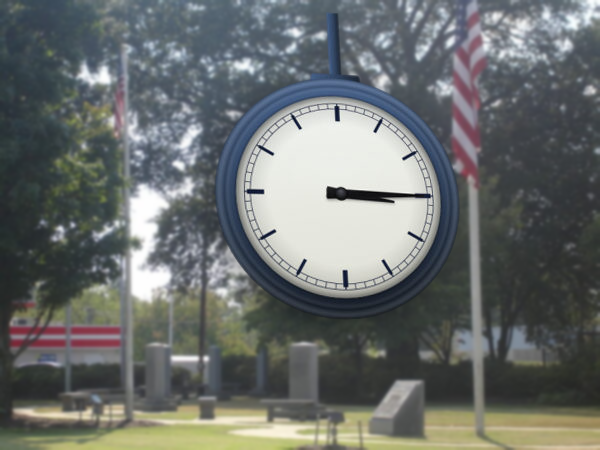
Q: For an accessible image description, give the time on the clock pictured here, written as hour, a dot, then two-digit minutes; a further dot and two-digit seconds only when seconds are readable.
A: 3.15
